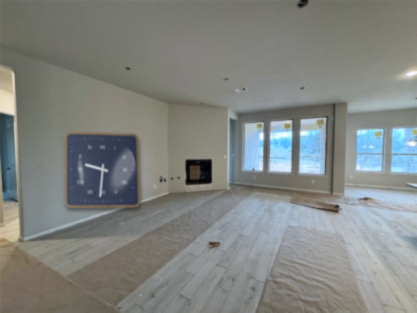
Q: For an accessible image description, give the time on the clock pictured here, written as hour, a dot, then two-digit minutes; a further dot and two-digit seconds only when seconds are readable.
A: 9.31
